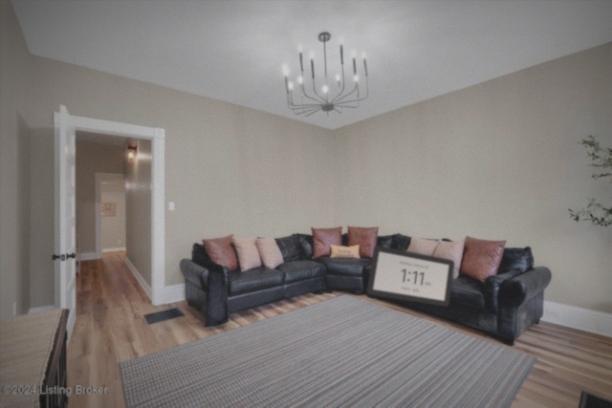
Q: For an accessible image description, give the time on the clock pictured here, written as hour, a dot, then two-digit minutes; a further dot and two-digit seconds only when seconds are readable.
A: 1.11
